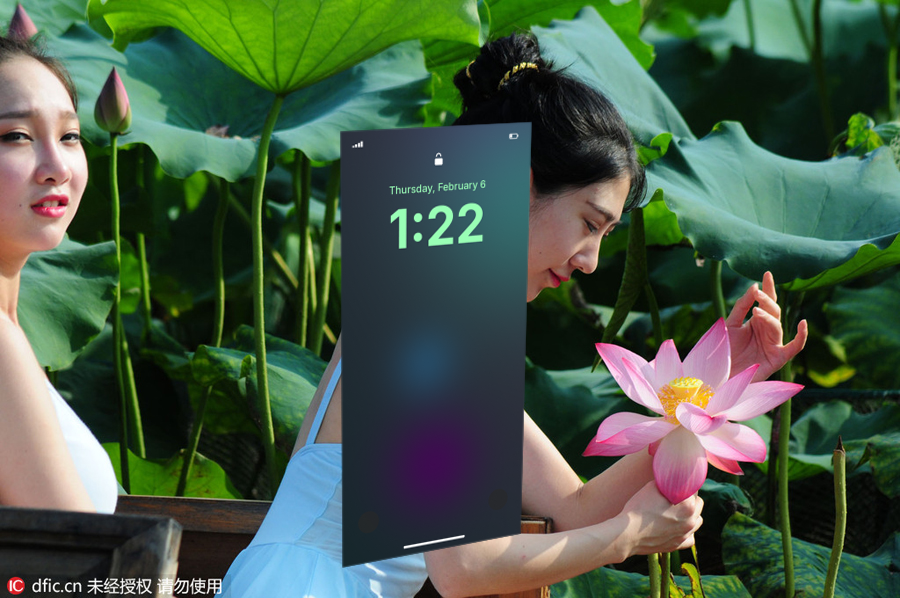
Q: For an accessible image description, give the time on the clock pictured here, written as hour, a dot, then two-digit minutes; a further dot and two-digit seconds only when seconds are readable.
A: 1.22
